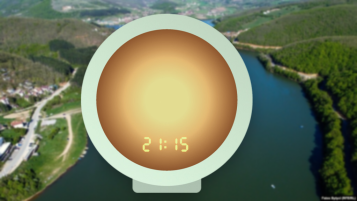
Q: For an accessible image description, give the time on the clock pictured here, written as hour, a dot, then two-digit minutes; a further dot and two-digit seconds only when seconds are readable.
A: 21.15
